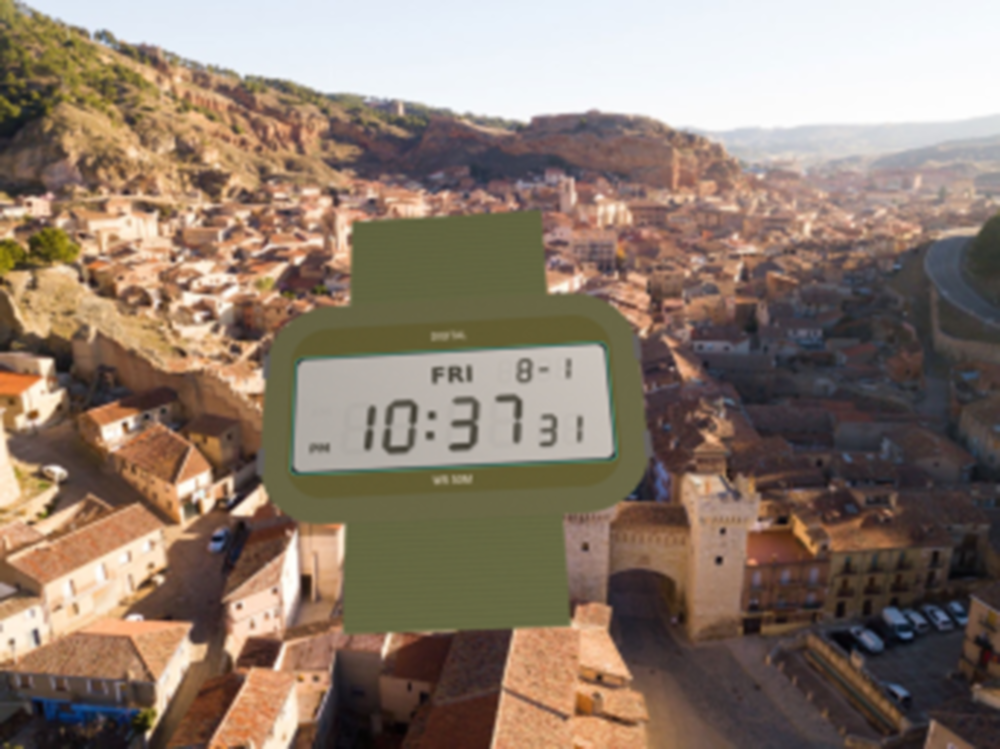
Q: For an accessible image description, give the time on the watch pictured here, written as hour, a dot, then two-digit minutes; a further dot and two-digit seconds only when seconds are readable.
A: 10.37.31
